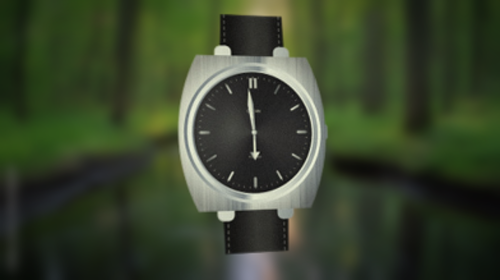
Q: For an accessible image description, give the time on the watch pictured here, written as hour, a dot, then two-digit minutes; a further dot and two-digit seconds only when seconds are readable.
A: 5.59
